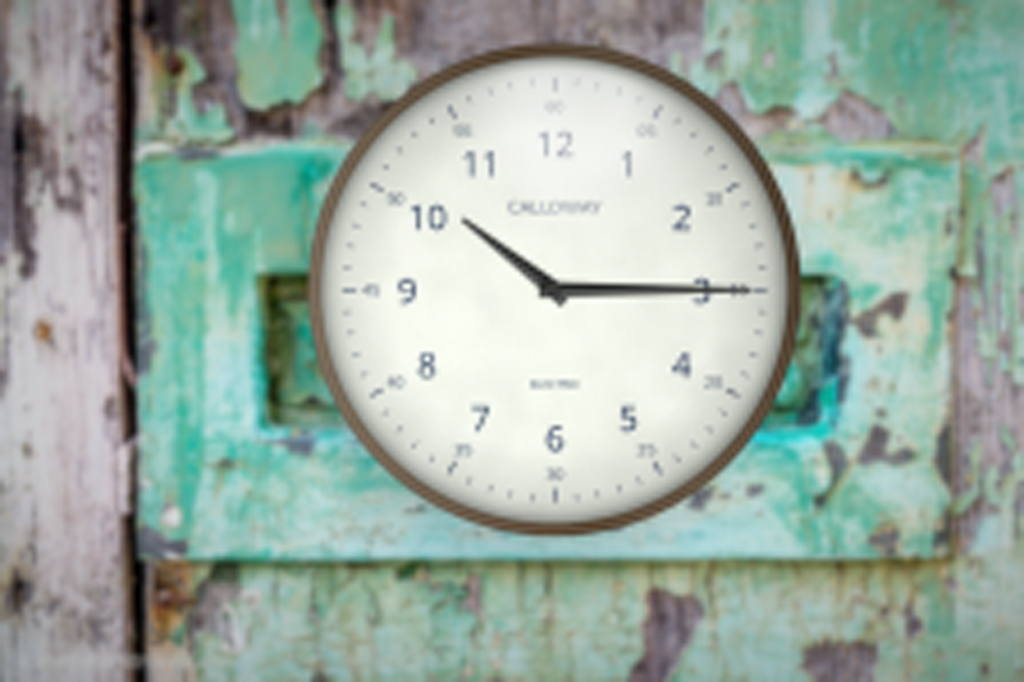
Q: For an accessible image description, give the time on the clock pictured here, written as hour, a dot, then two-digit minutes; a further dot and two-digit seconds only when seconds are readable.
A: 10.15
